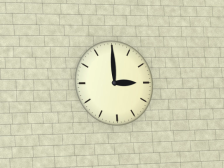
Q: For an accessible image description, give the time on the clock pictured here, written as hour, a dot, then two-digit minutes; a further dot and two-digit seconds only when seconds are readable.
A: 3.00
